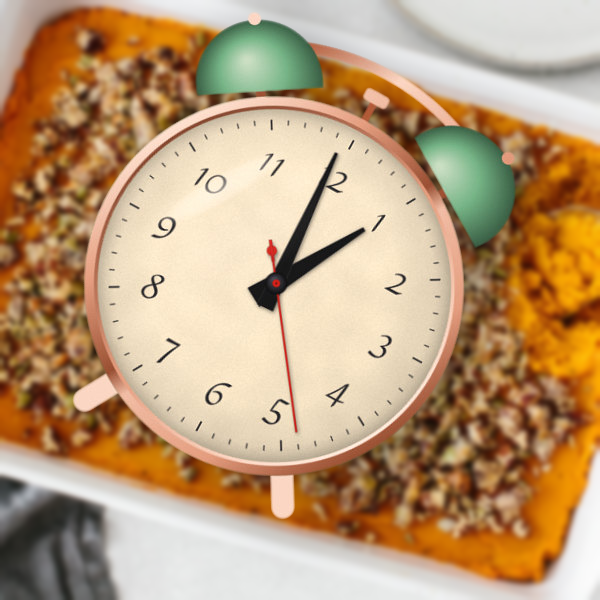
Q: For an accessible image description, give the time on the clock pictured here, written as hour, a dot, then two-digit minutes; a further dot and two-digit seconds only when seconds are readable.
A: 12.59.24
